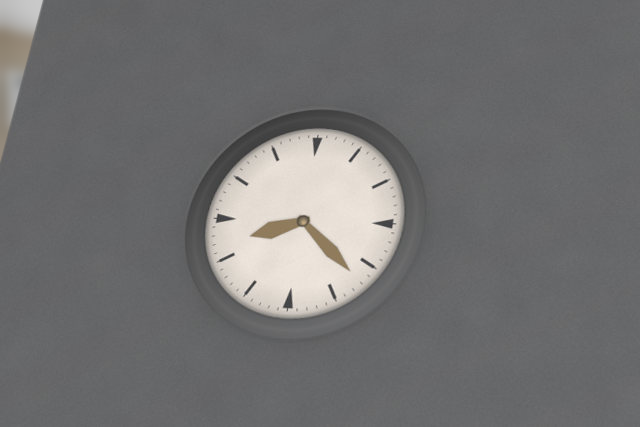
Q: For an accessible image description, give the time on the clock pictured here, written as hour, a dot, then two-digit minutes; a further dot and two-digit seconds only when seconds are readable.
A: 8.22
